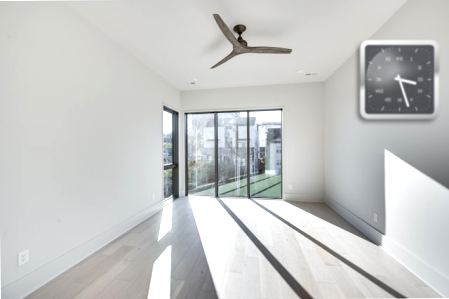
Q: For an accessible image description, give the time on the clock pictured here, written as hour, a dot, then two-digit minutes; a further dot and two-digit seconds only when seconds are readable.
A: 3.27
